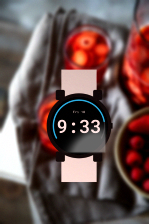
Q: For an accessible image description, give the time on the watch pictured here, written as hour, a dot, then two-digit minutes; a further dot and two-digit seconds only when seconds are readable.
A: 9.33
